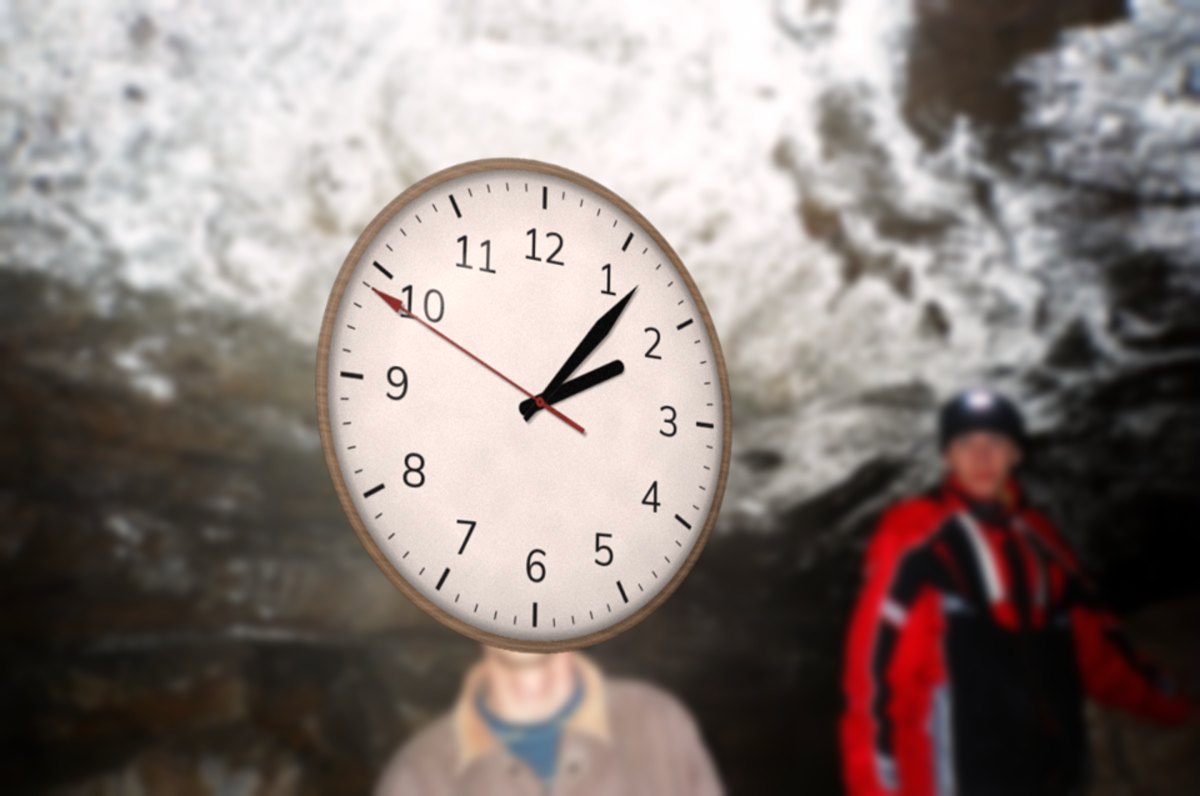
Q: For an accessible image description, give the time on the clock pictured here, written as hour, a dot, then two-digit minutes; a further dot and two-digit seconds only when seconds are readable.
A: 2.06.49
